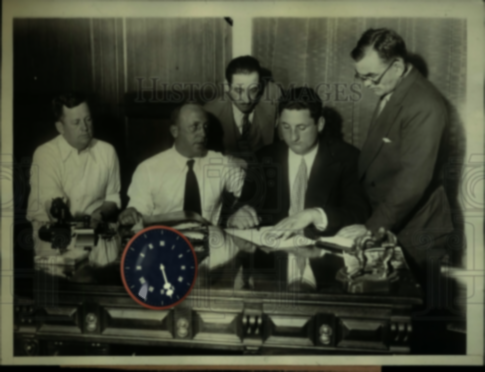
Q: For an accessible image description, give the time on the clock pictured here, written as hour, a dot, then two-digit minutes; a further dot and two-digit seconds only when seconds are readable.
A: 5.27
